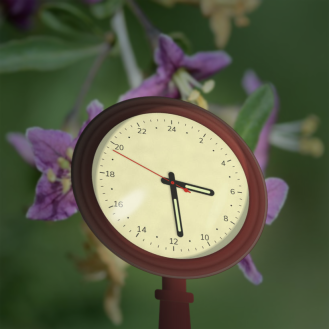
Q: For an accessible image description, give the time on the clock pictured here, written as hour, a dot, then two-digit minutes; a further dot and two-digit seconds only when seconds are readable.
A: 6.28.49
